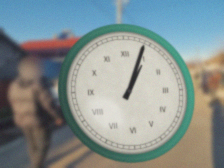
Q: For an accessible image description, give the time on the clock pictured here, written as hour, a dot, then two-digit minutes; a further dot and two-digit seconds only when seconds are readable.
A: 1.04
